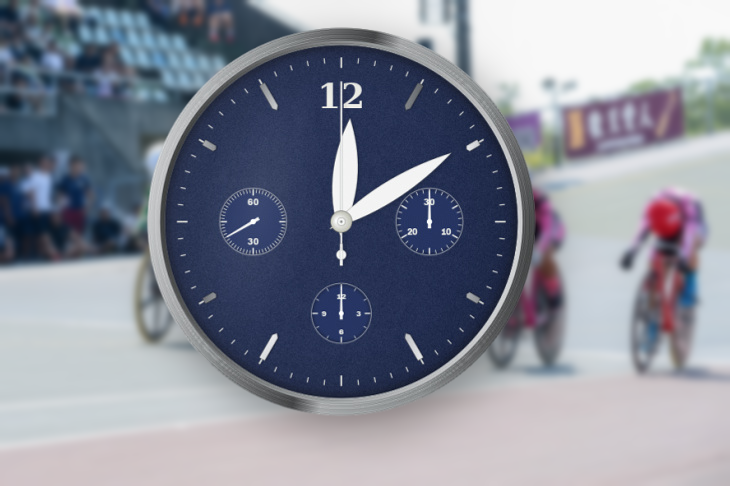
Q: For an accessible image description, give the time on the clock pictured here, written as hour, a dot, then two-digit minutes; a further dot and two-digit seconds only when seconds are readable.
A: 12.09.40
